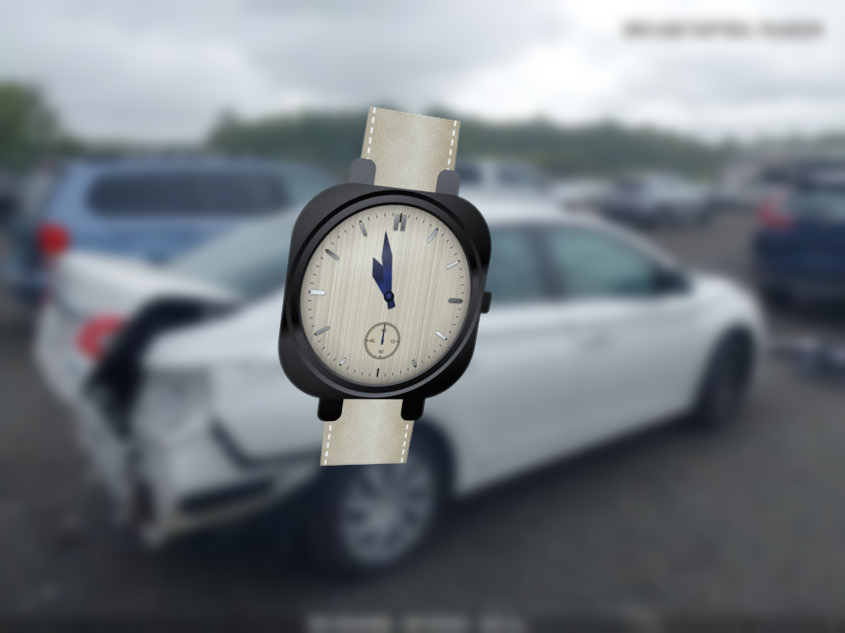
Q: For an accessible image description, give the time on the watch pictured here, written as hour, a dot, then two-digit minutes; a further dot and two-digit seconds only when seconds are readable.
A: 10.58
